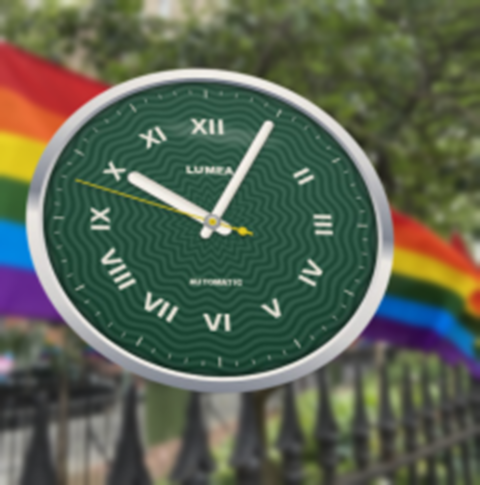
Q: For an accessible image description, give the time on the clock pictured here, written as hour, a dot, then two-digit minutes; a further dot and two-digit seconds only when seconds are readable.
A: 10.04.48
